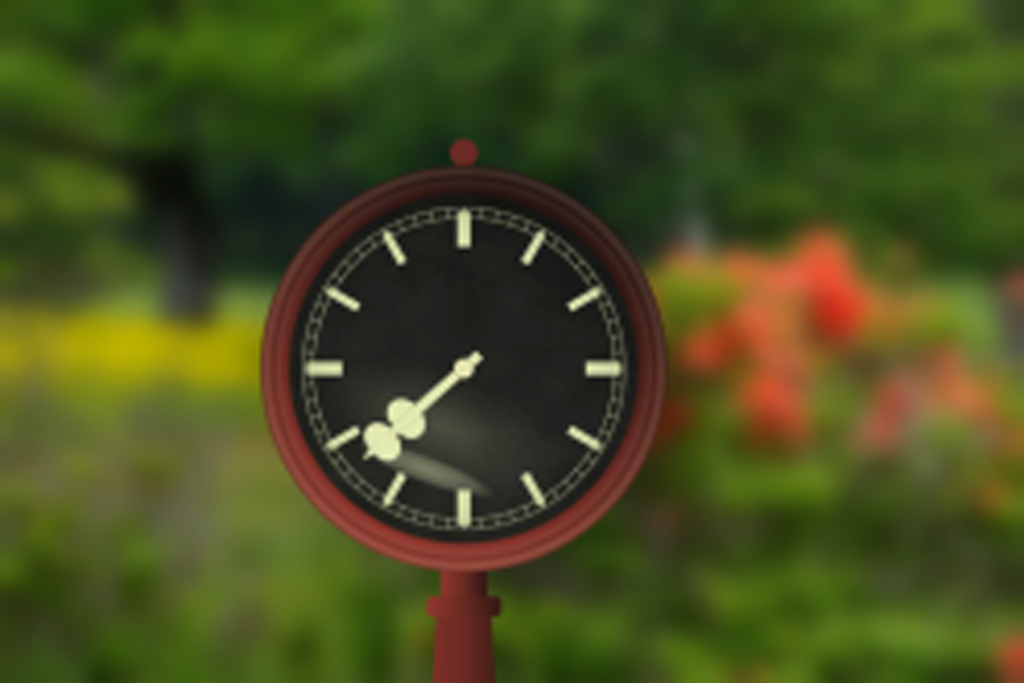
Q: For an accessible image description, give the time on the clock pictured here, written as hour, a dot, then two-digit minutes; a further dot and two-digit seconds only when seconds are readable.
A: 7.38
